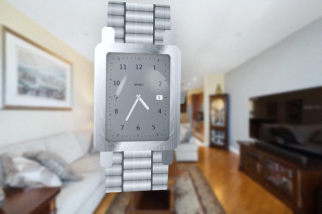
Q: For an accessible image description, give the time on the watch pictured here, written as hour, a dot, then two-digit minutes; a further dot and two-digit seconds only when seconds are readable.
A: 4.35
